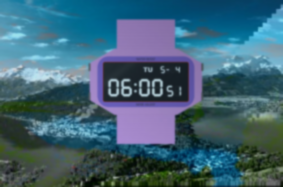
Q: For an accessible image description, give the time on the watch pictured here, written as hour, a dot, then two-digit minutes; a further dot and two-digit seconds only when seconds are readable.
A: 6.00.51
